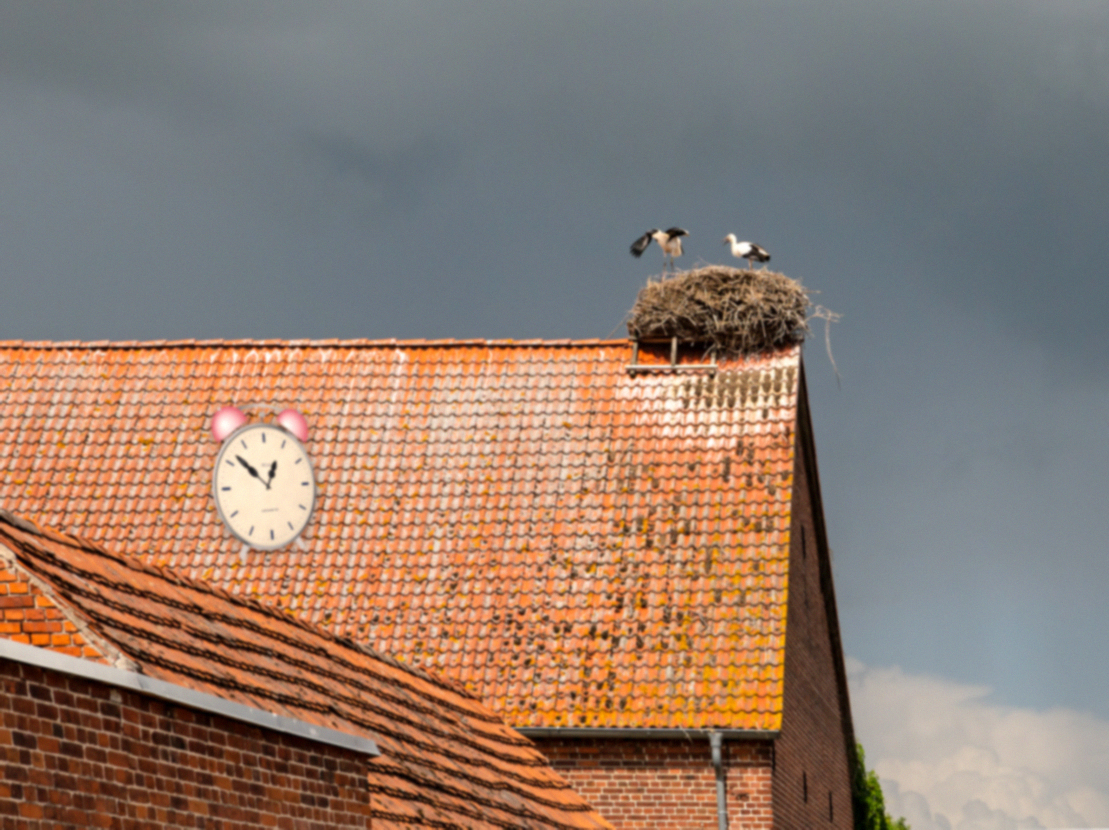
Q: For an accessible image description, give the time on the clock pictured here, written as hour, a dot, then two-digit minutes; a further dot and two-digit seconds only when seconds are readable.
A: 12.52
